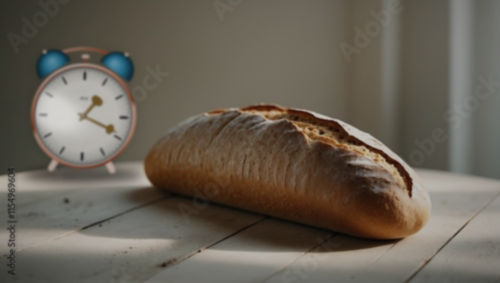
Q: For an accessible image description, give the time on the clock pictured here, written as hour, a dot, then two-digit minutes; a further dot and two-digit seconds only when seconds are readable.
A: 1.19
